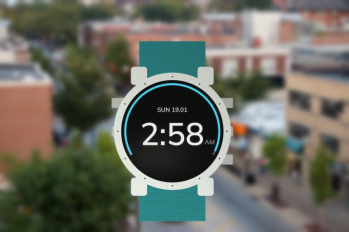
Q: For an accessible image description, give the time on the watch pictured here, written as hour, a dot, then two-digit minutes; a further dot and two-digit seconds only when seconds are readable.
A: 2.58
